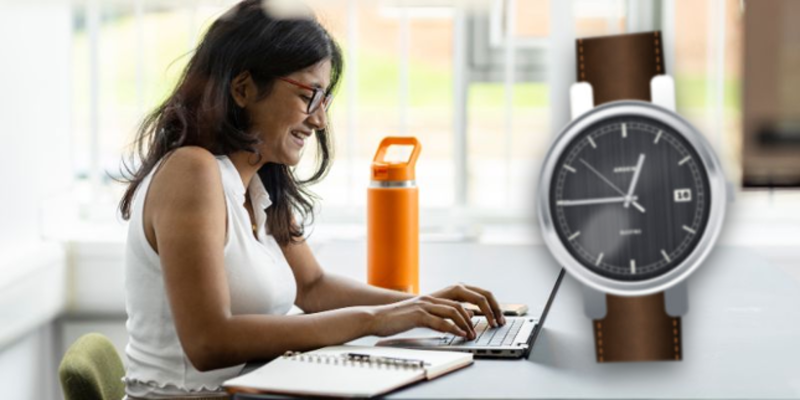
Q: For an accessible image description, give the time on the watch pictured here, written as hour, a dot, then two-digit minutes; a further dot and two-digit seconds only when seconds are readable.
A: 12.44.52
